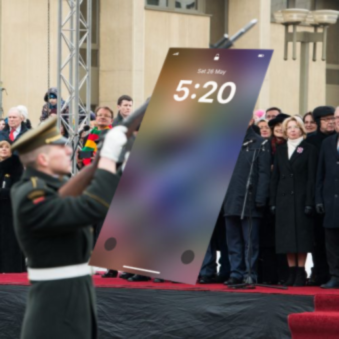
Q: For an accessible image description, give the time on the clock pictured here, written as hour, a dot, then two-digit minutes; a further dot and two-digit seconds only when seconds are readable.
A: 5.20
